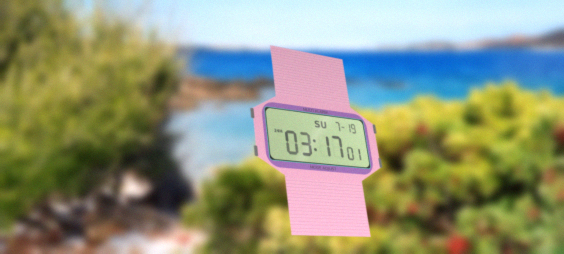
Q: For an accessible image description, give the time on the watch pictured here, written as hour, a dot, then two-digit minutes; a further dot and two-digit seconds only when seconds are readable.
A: 3.17.01
